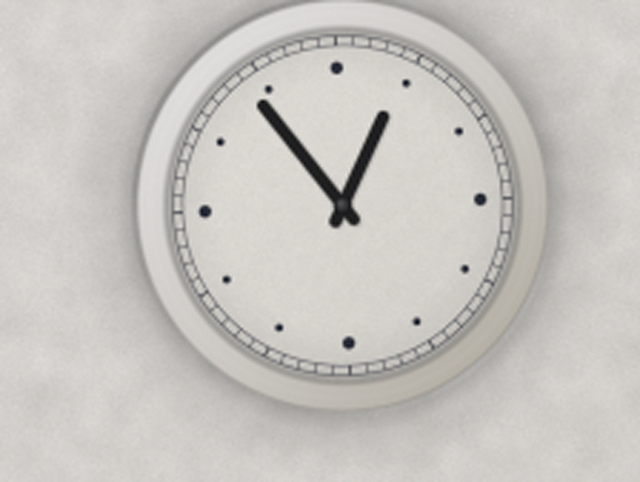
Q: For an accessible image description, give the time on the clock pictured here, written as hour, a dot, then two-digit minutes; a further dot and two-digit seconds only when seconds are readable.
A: 12.54
